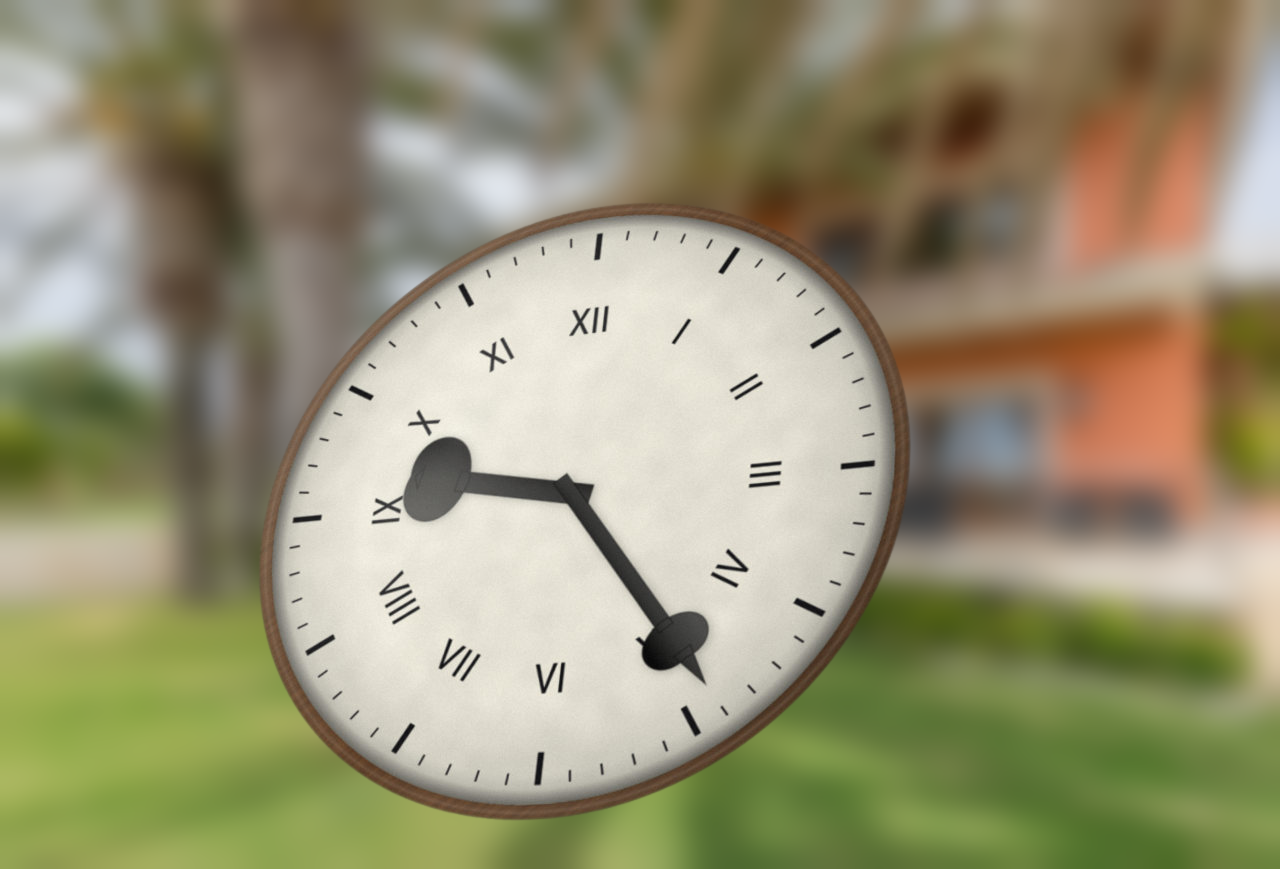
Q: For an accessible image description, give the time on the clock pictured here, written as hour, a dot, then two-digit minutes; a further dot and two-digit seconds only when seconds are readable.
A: 9.24
